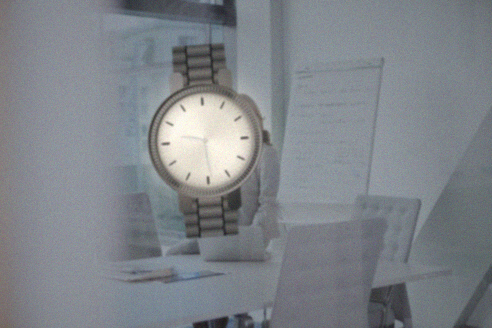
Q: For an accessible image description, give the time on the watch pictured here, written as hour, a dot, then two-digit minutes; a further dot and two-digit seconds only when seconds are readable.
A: 9.29
